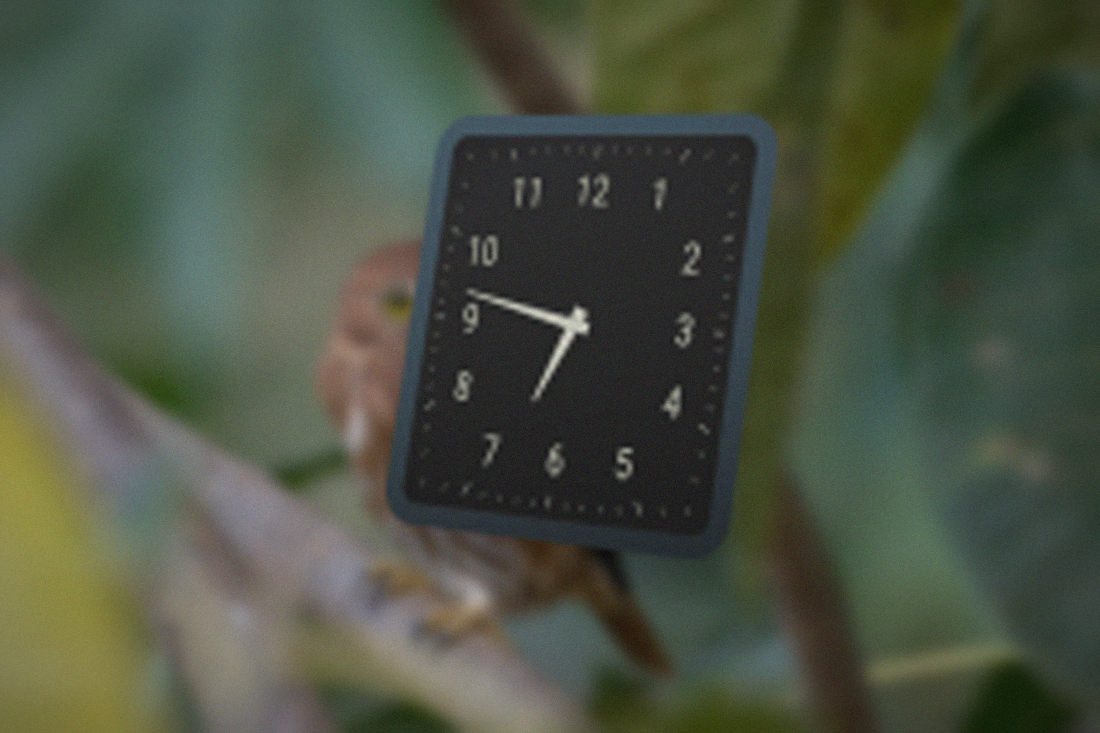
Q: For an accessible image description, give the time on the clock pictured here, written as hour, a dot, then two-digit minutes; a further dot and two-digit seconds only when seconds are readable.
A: 6.47
